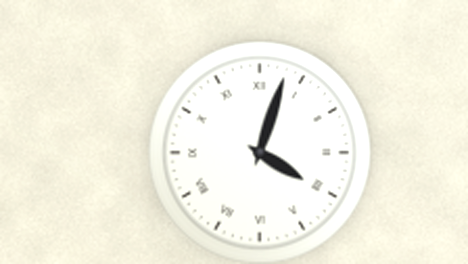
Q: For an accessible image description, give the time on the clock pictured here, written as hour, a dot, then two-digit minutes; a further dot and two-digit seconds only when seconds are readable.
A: 4.03
